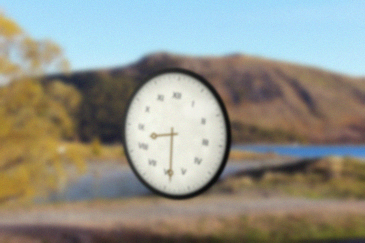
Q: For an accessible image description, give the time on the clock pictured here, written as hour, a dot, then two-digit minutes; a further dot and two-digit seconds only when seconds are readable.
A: 8.29
